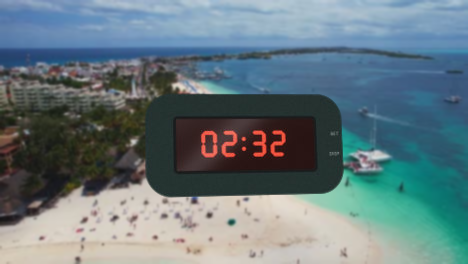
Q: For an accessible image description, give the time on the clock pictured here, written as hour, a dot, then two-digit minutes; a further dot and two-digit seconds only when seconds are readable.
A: 2.32
